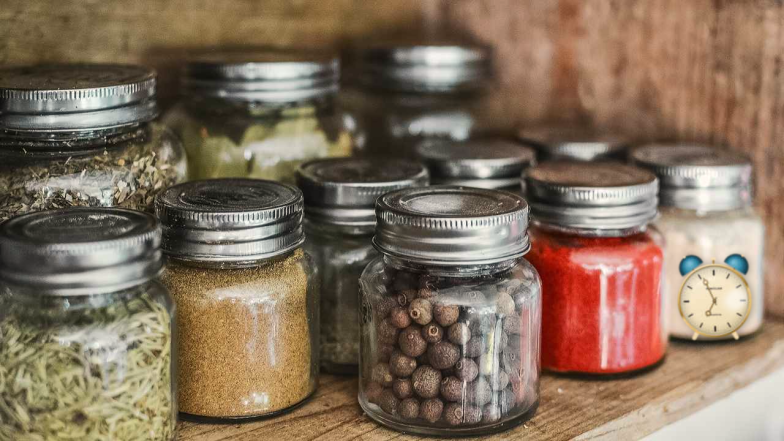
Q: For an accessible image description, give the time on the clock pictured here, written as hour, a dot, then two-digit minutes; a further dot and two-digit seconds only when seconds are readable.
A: 6.56
